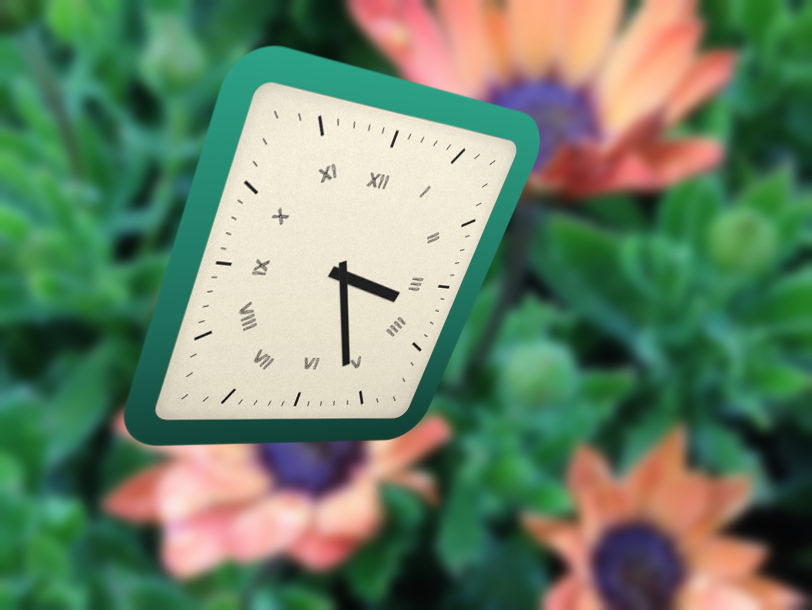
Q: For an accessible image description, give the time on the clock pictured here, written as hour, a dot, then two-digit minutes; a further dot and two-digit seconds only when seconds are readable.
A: 3.26
